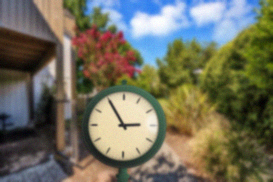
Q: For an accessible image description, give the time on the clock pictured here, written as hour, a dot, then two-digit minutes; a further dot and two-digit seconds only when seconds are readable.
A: 2.55
